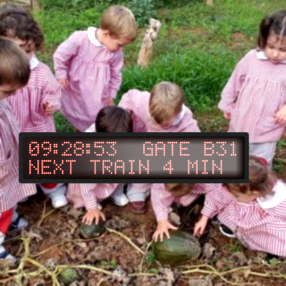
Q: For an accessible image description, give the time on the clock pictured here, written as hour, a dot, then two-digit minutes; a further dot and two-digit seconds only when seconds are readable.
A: 9.28.53
